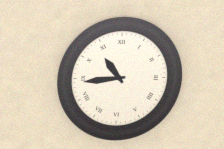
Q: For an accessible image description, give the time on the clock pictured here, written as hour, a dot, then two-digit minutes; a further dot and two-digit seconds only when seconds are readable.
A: 10.44
